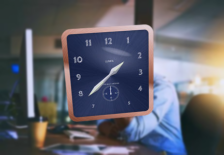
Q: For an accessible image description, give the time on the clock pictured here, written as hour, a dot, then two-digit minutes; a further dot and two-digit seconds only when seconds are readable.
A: 1.38
